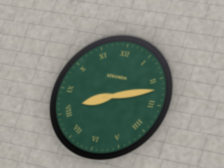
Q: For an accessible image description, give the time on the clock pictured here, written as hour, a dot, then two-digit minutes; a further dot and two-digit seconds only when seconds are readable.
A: 8.12
